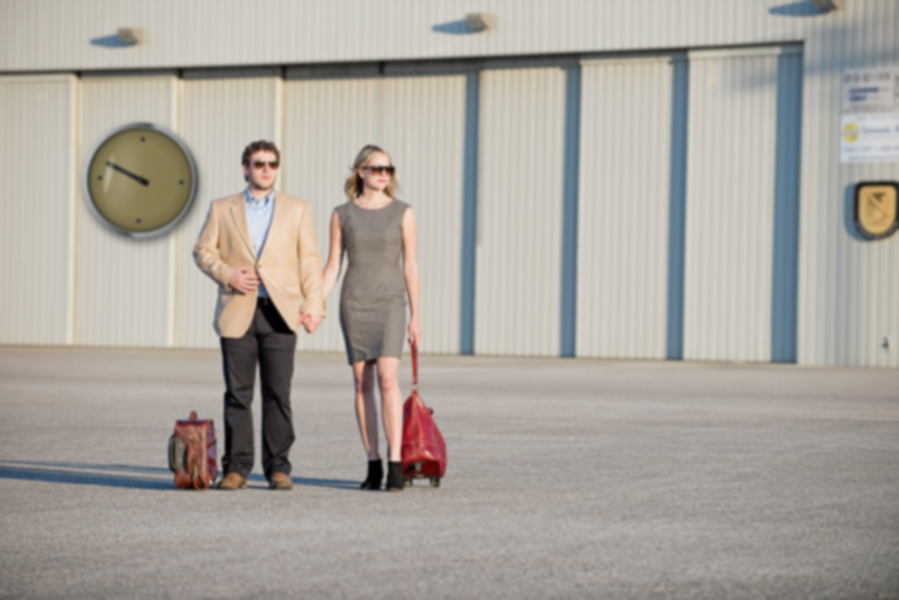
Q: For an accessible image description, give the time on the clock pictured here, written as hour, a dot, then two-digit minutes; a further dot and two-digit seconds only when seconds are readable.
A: 9.49
